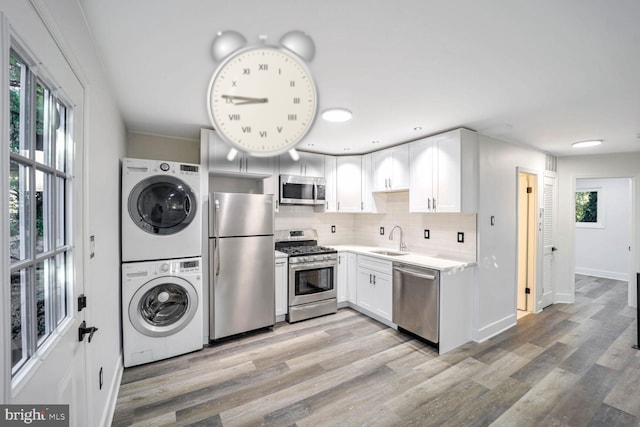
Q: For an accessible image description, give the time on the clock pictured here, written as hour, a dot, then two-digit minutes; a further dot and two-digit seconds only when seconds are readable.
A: 8.46
